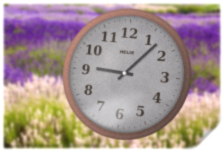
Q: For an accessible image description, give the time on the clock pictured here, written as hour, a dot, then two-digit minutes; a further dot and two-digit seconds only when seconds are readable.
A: 9.07
